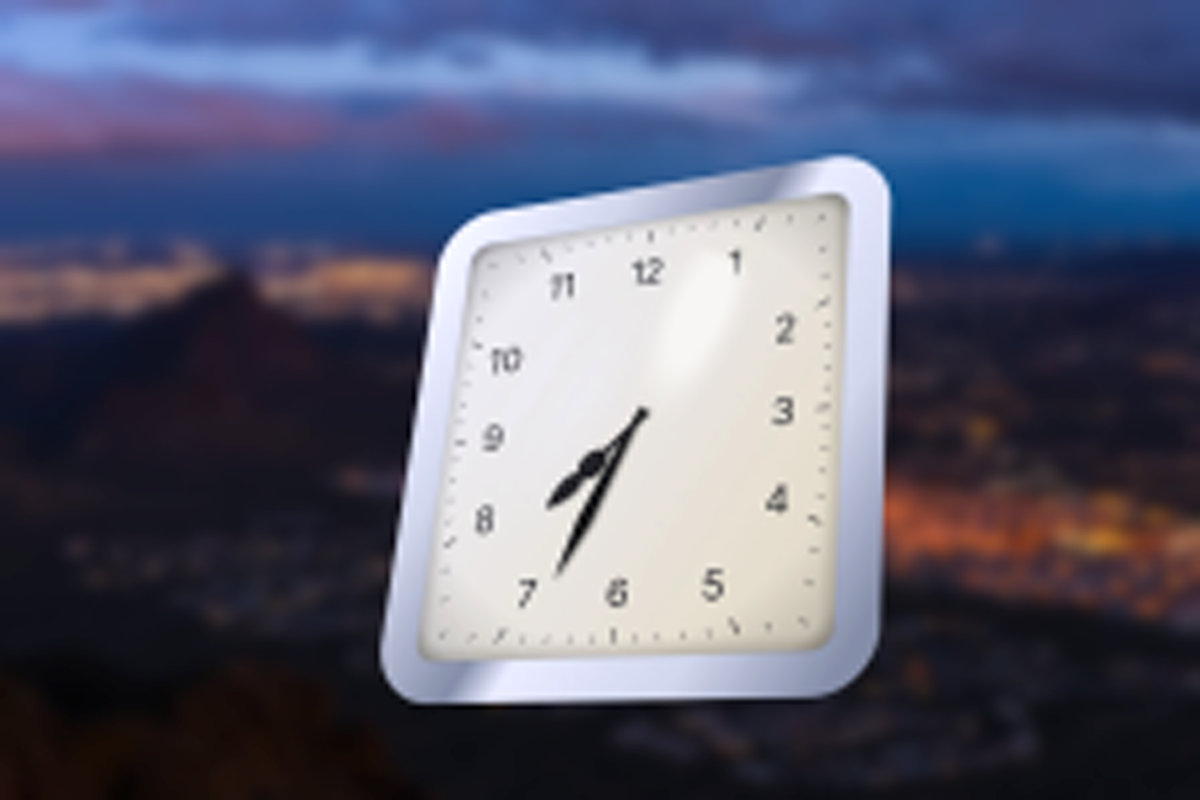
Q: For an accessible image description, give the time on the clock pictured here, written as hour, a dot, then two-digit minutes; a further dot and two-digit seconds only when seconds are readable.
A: 7.34
